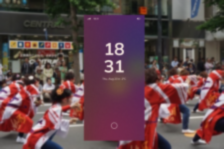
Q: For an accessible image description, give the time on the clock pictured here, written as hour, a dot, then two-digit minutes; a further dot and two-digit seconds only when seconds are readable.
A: 18.31
